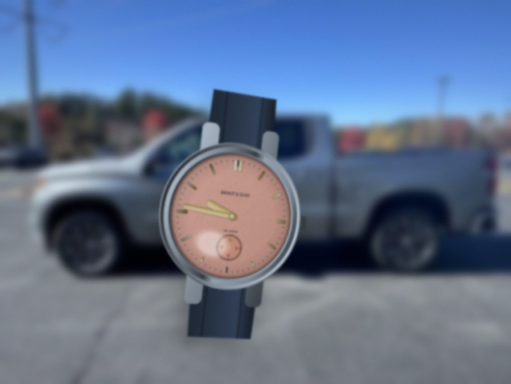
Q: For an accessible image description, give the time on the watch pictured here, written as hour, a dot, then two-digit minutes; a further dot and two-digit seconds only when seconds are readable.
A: 9.46
